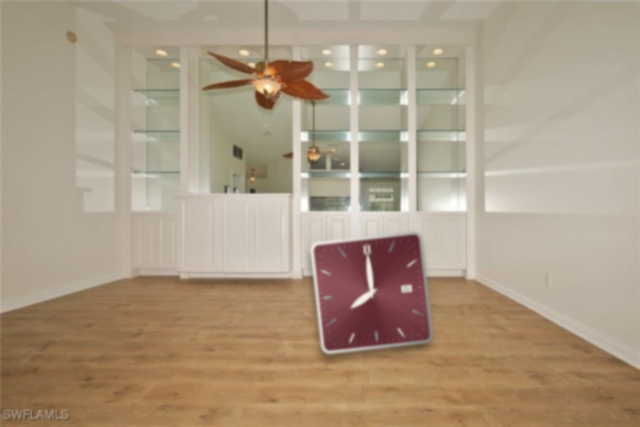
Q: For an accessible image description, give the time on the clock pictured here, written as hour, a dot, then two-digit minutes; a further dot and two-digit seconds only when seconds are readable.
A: 8.00
